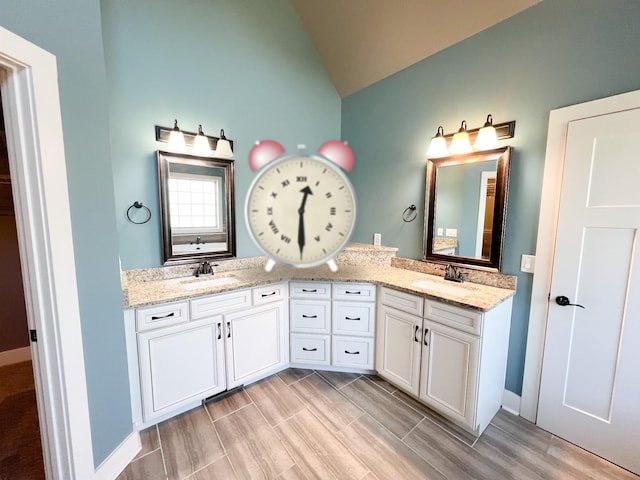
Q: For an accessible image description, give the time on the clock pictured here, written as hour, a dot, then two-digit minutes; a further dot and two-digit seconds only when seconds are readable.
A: 12.30
